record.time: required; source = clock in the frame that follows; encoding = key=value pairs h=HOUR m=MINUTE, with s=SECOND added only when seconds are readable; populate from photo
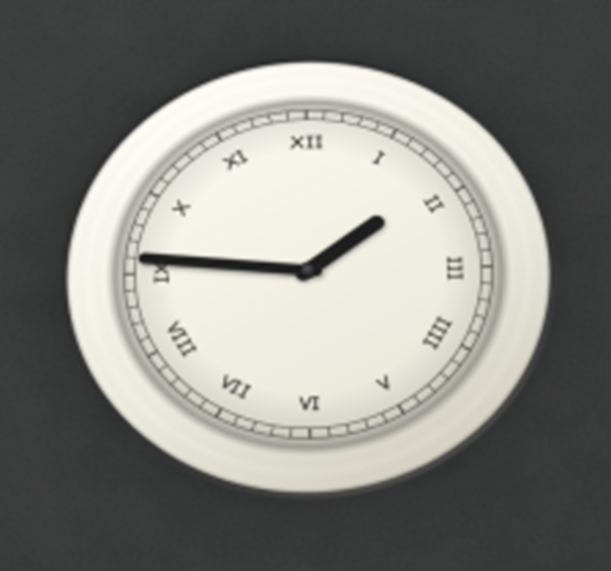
h=1 m=46
